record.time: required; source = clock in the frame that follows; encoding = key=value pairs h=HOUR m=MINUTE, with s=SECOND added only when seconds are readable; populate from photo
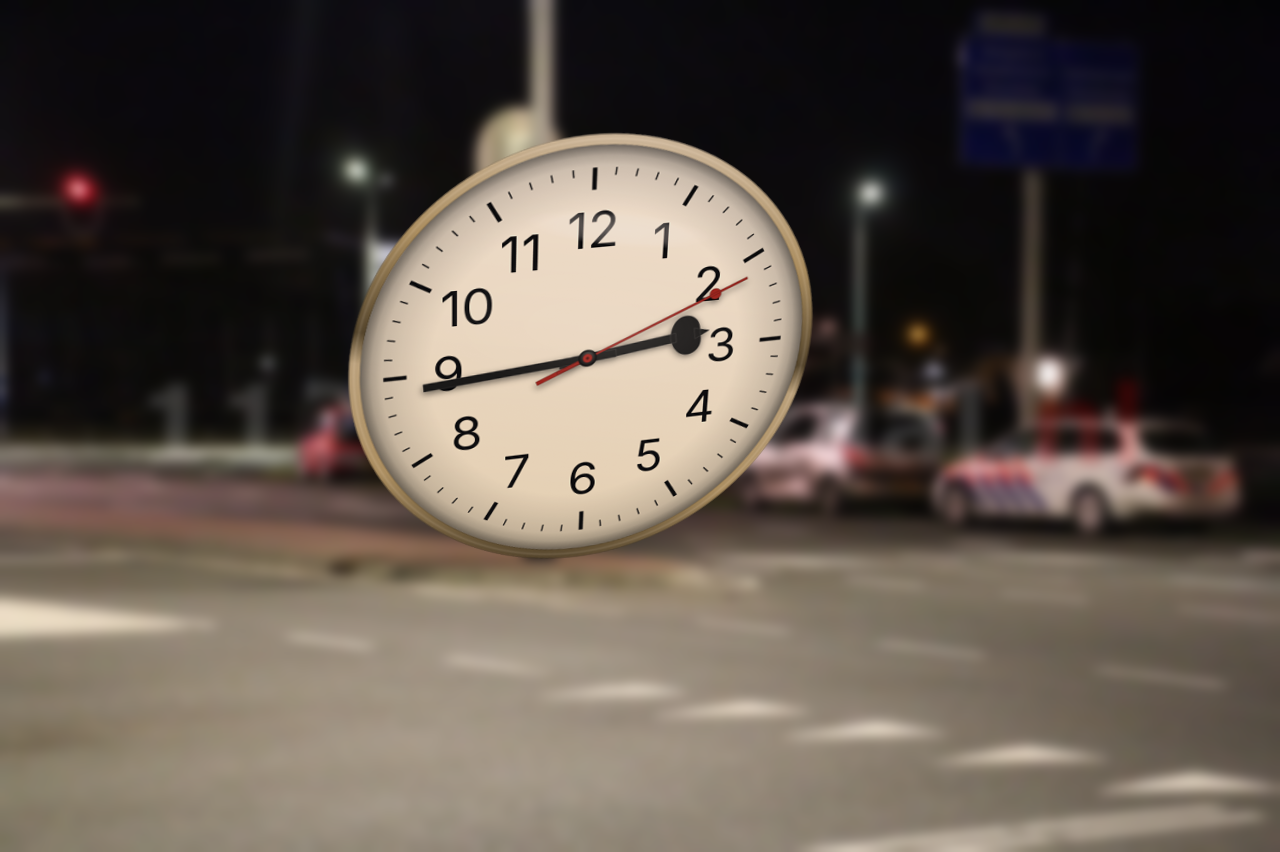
h=2 m=44 s=11
